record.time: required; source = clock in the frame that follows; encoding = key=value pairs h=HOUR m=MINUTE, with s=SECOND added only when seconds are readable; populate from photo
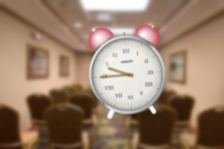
h=9 m=45
